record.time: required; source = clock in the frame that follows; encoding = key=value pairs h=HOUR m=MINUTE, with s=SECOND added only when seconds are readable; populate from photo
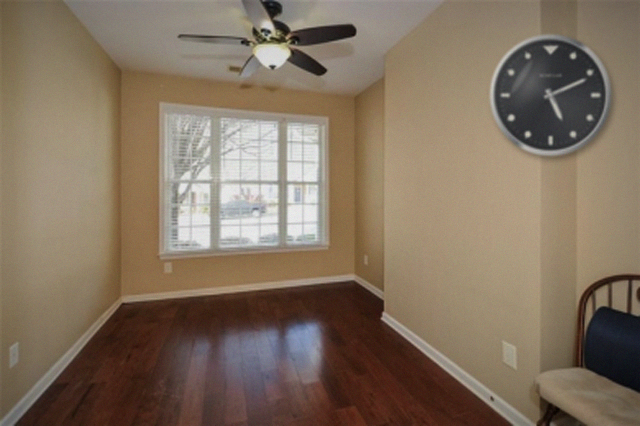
h=5 m=11
